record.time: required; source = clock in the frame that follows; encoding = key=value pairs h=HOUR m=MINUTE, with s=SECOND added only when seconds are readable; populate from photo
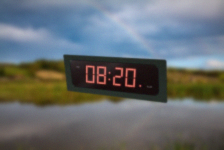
h=8 m=20
